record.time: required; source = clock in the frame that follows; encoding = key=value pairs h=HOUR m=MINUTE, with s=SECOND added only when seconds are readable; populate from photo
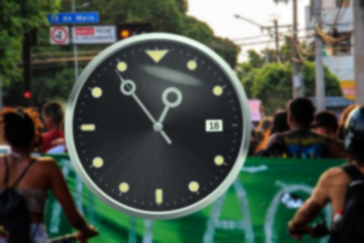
h=12 m=53 s=54
